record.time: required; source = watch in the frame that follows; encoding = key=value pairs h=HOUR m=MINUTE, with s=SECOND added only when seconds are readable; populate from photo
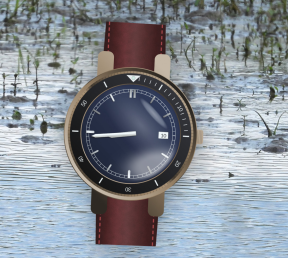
h=8 m=44
